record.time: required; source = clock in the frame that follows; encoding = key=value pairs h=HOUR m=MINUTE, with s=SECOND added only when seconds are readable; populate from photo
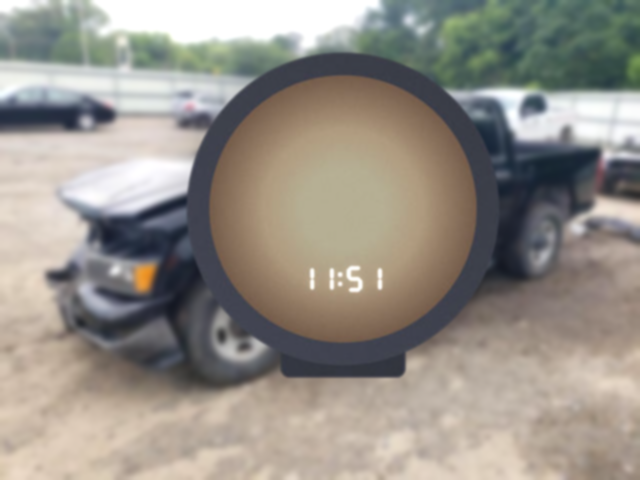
h=11 m=51
